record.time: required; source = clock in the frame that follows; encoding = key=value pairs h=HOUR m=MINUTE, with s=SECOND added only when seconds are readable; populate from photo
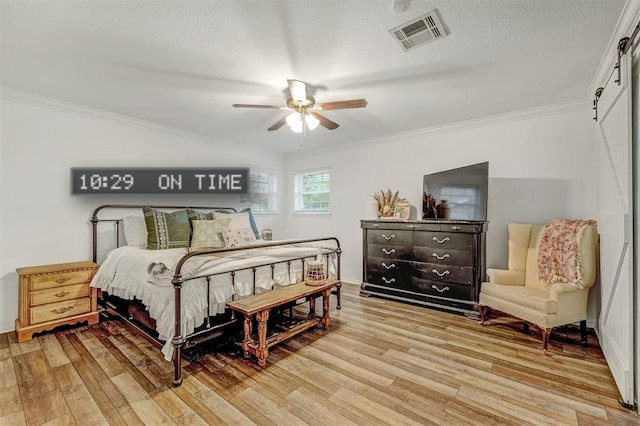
h=10 m=29
